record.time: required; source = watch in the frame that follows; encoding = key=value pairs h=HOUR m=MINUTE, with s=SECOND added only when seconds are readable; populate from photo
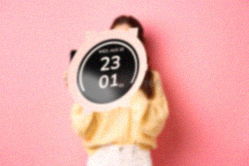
h=23 m=1
